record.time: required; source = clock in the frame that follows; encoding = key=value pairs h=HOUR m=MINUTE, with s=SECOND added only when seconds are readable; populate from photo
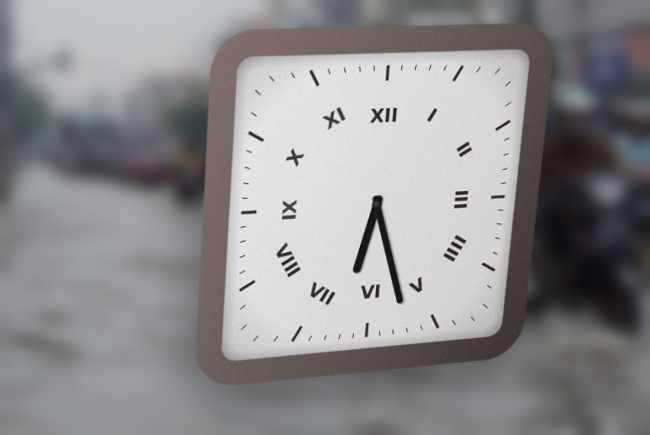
h=6 m=27
